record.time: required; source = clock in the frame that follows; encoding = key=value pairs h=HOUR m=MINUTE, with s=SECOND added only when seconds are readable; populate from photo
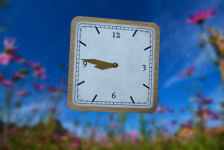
h=8 m=46
